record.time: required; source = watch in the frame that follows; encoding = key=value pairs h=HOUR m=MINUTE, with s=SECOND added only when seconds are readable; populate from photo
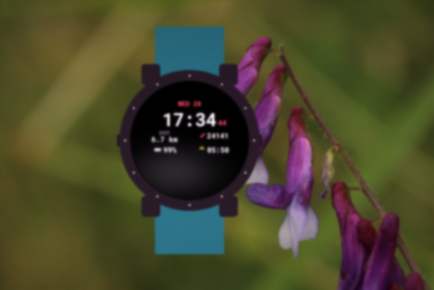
h=17 m=34
